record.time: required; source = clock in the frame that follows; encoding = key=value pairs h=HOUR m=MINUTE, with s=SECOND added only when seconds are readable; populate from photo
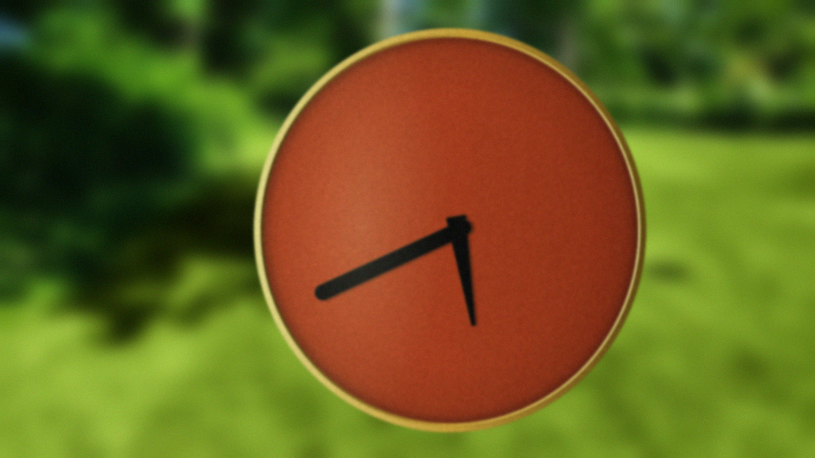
h=5 m=41
